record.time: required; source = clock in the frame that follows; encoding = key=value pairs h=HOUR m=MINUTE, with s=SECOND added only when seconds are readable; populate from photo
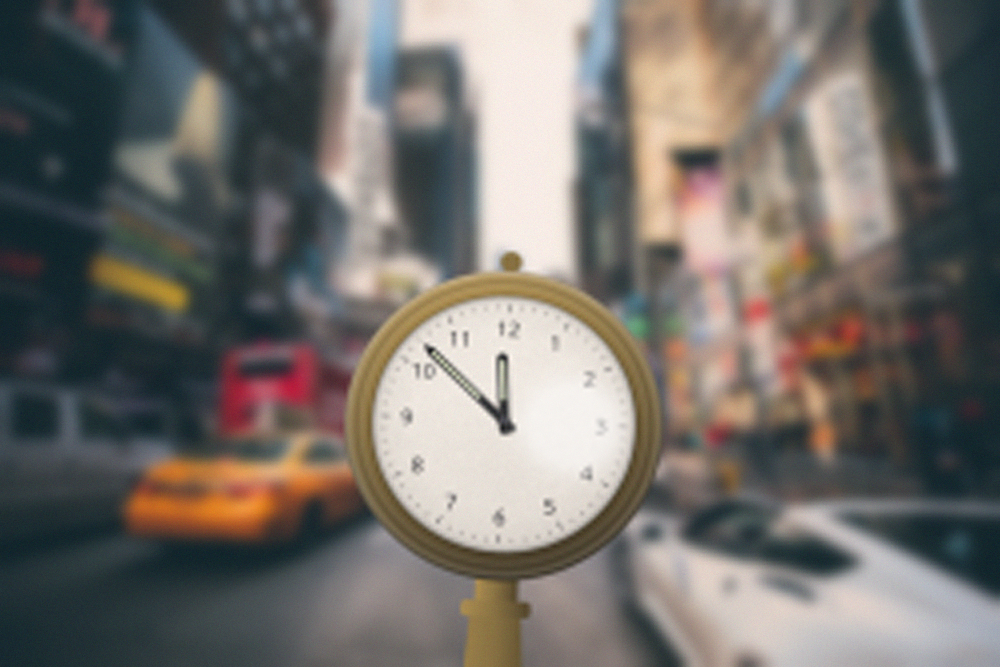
h=11 m=52
